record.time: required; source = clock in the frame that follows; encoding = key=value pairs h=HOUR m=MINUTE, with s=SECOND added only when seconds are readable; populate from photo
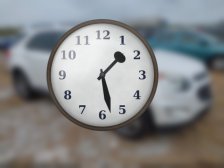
h=1 m=28
